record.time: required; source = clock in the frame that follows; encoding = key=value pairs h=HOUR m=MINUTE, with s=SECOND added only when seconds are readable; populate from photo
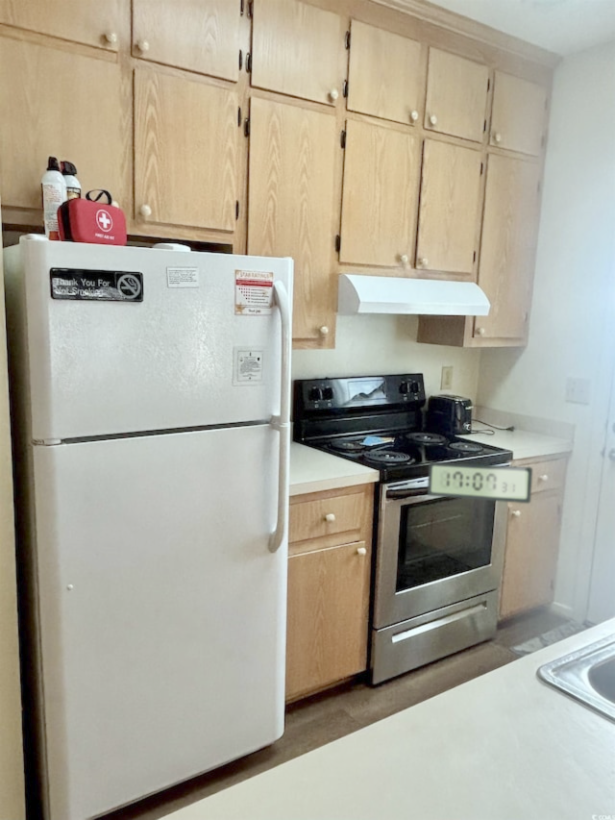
h=17 m=7
